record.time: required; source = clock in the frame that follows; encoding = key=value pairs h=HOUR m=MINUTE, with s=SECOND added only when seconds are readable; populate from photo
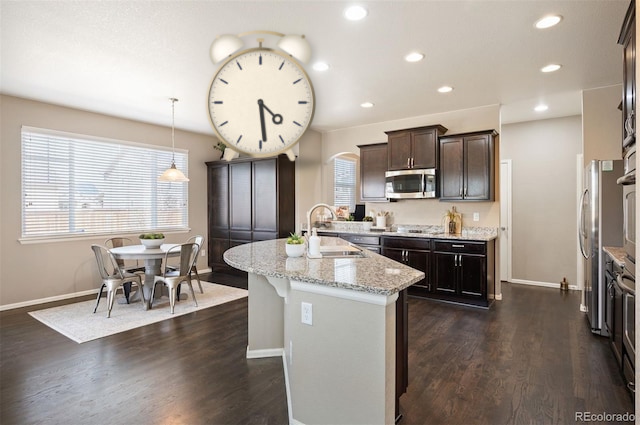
h=4 m=29
